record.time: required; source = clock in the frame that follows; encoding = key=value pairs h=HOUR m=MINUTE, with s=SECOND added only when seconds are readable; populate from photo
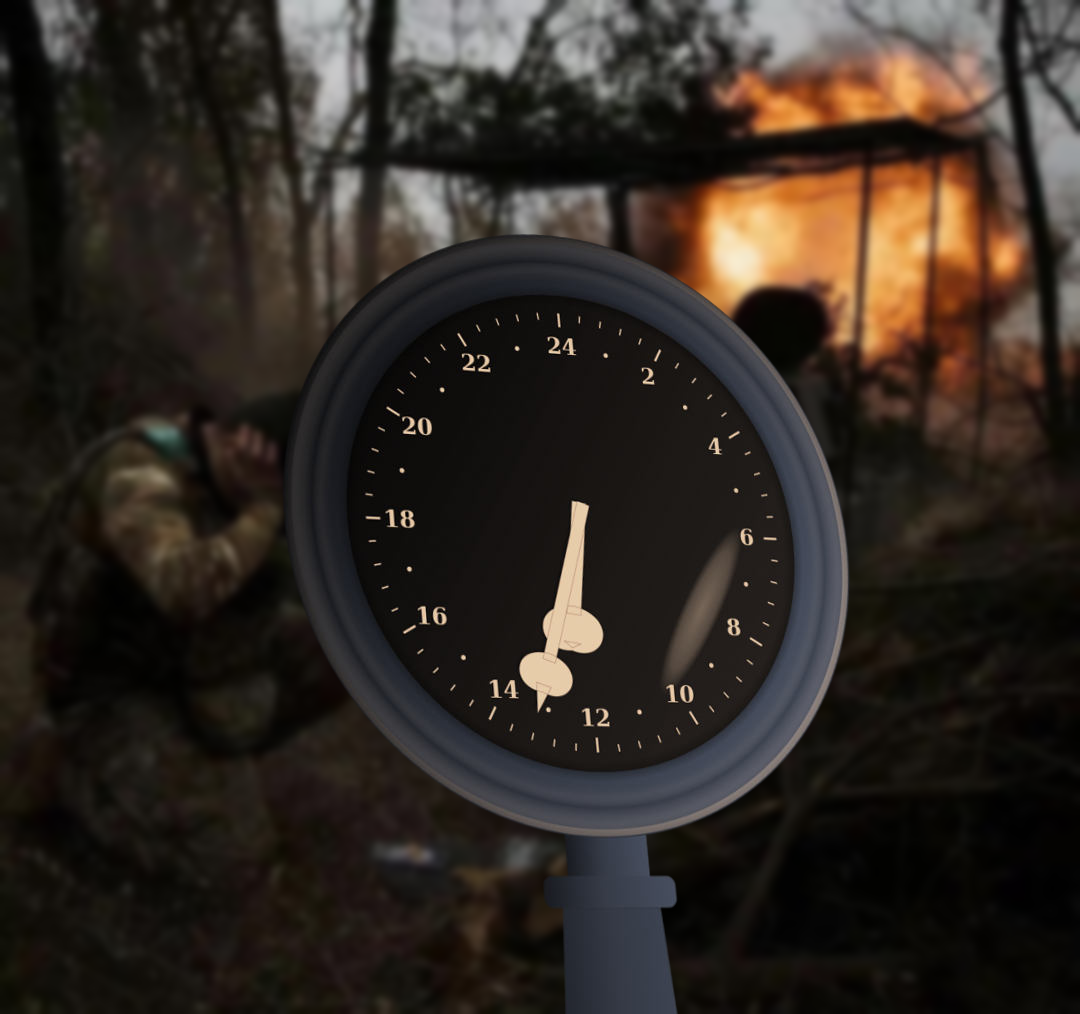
h=12 m=33
